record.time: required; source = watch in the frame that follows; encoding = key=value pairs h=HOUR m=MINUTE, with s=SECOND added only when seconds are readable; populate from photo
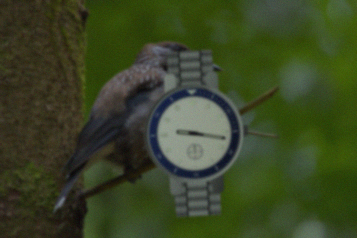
h=9 m=17
